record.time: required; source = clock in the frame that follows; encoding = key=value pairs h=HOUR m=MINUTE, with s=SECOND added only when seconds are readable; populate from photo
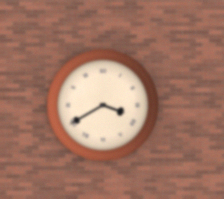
h=3 m=40
